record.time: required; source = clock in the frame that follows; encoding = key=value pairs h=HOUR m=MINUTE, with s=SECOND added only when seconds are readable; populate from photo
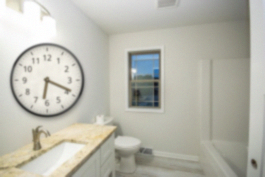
h=6 m=19
